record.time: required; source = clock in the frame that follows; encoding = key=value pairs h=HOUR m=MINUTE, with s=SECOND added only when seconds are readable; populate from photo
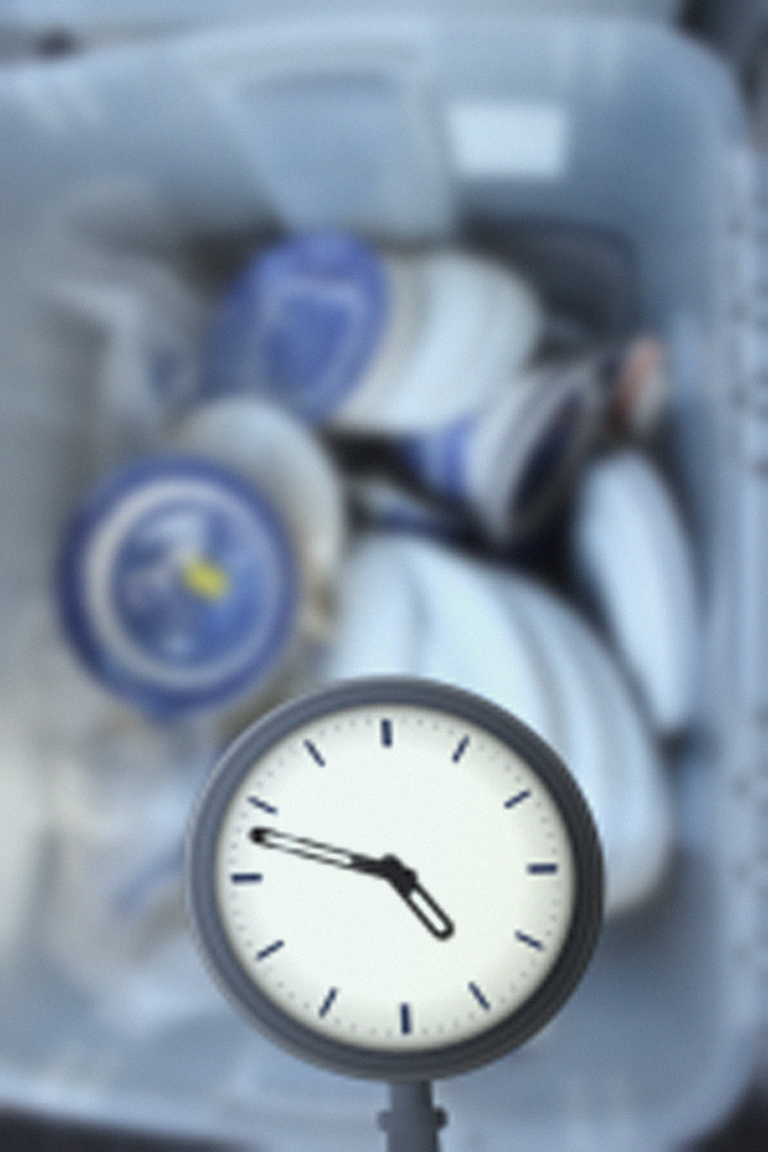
h=4 m=48
